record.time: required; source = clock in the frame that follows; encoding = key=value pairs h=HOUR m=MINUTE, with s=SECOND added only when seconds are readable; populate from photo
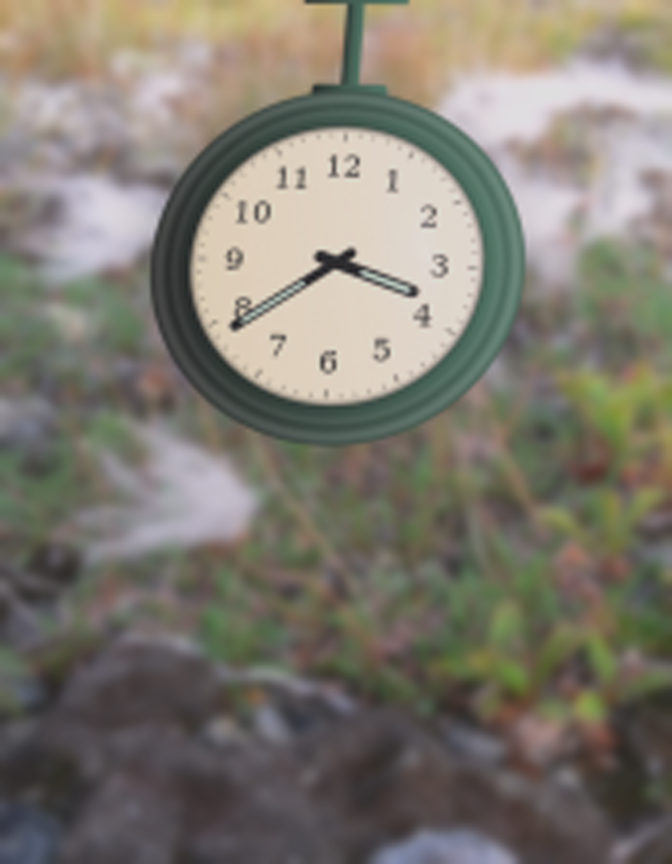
h=3 m=39
